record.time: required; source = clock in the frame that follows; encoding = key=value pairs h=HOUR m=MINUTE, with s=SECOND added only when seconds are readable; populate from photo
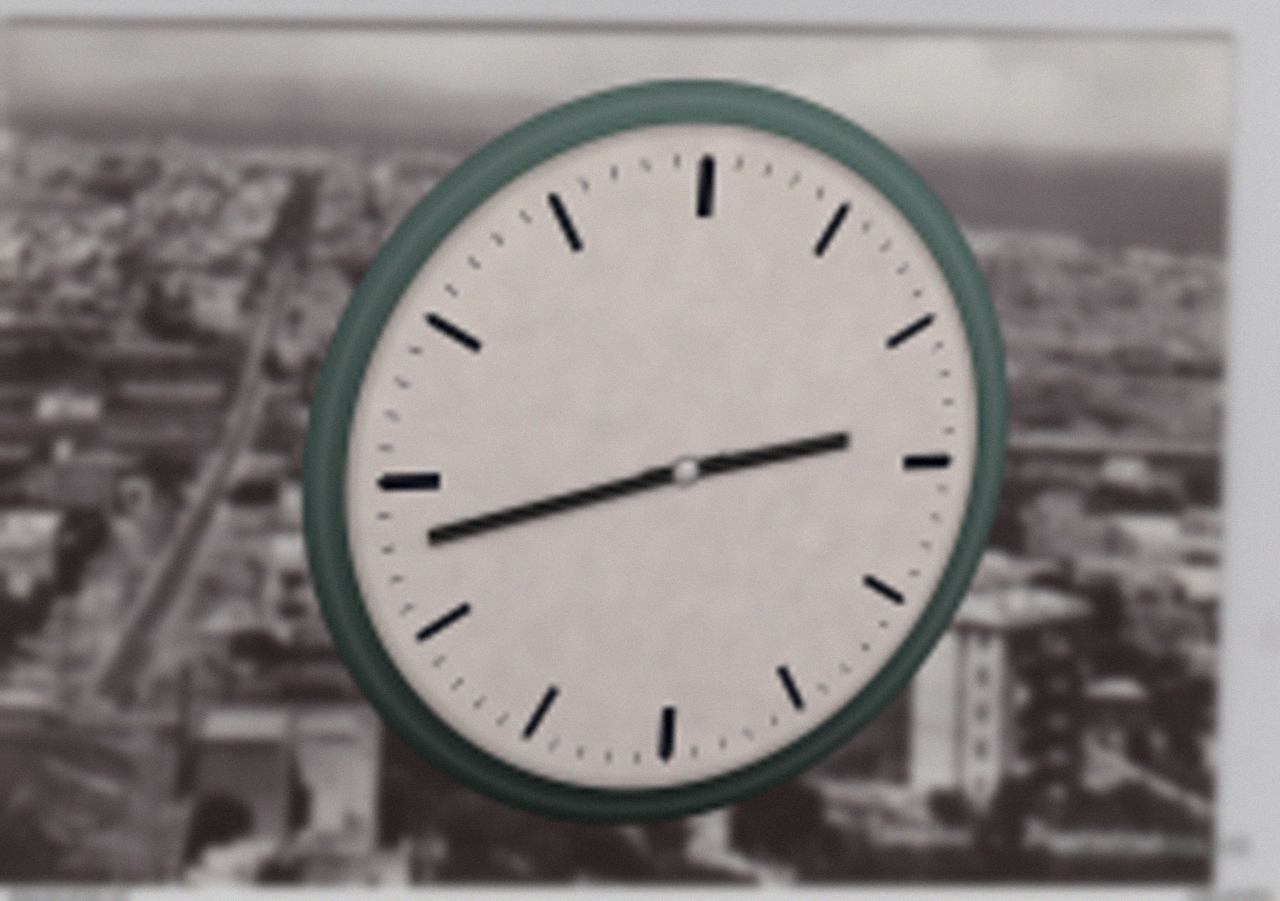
h=2 m=43
